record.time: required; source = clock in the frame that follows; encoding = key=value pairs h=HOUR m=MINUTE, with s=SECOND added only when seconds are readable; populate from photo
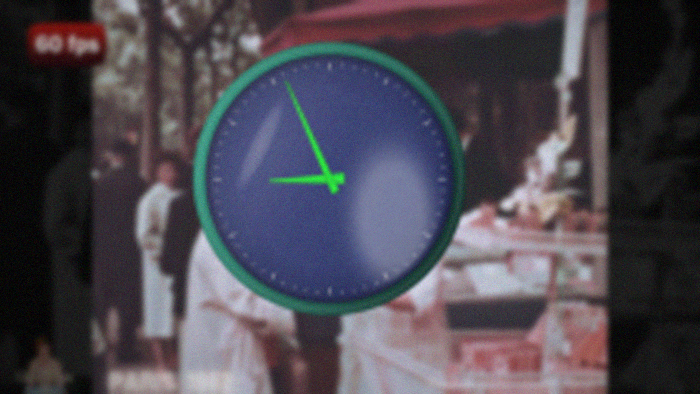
h=8 m=56
